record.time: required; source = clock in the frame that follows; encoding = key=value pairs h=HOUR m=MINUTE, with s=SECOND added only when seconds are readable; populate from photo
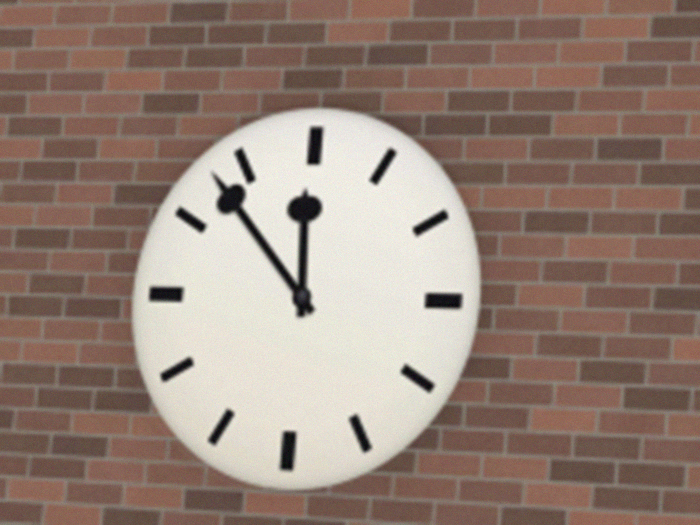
h=11 m=53
